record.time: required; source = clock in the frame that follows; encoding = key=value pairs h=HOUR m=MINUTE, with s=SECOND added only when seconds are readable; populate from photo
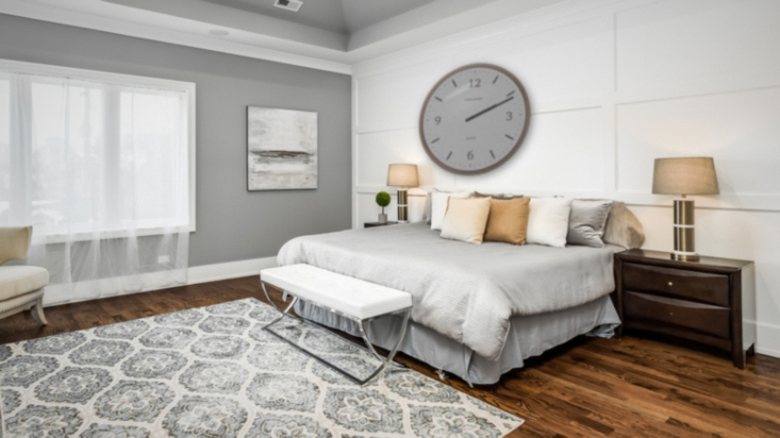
h=2 m=11
